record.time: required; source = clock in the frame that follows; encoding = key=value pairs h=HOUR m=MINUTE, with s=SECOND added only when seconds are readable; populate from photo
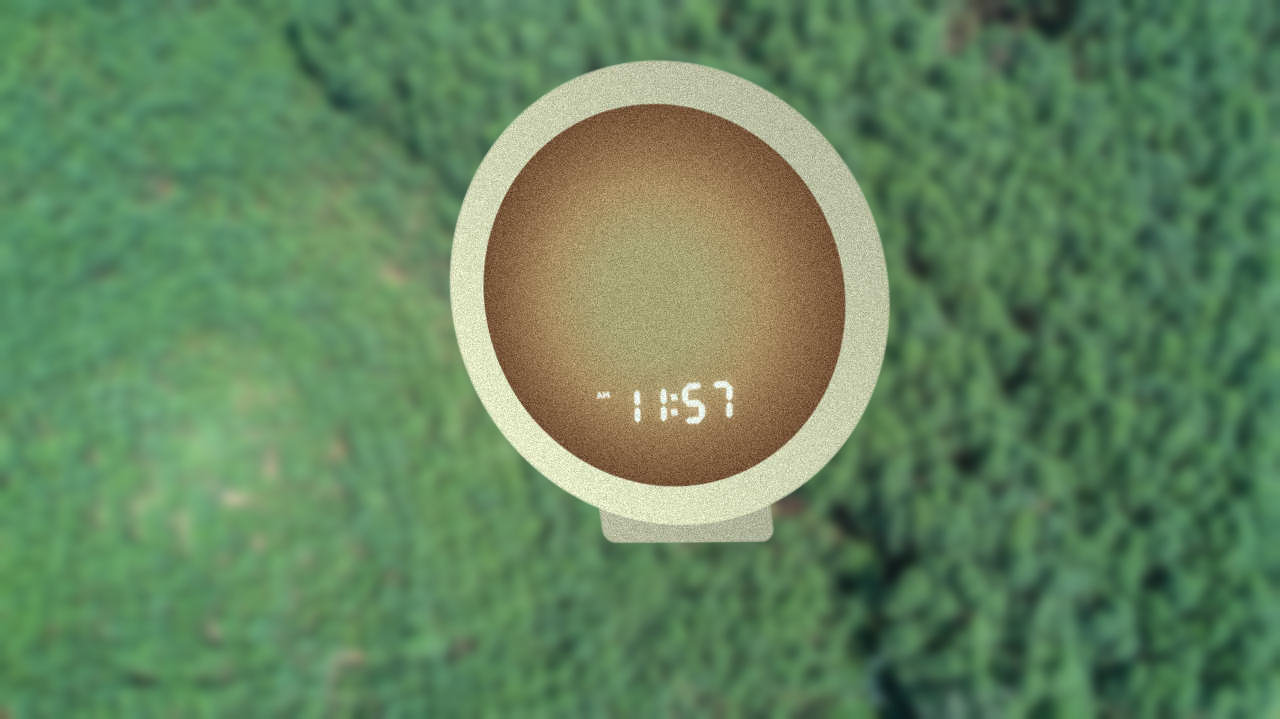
h=11 m=57
